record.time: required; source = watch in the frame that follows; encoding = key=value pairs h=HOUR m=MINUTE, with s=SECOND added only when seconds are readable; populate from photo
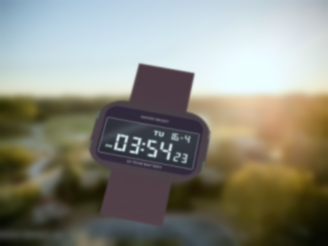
h=3 m=54
